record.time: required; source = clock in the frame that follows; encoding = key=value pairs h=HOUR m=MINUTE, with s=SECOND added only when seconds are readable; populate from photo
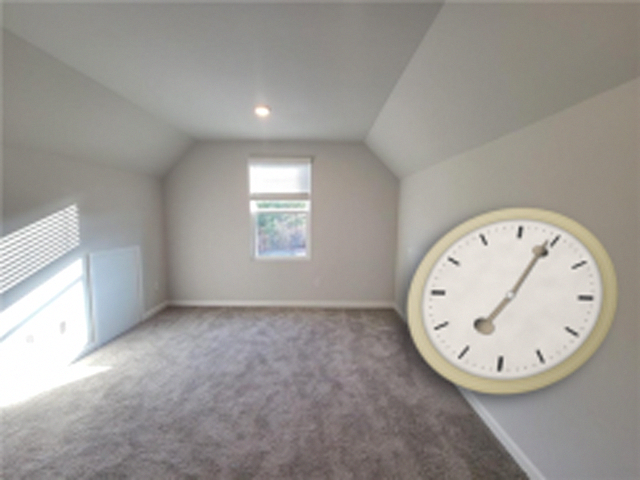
h=7 m=4
